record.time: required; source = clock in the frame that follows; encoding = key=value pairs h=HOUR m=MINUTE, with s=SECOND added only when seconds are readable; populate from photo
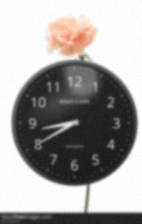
h=8 m=40
